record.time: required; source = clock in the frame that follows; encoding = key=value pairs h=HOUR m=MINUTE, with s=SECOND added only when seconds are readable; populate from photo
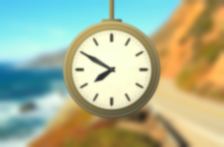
h=7 m=50
